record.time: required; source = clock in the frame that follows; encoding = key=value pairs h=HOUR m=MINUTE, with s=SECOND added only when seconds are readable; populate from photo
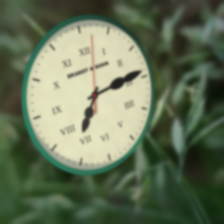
h=7 m=14 s=2
